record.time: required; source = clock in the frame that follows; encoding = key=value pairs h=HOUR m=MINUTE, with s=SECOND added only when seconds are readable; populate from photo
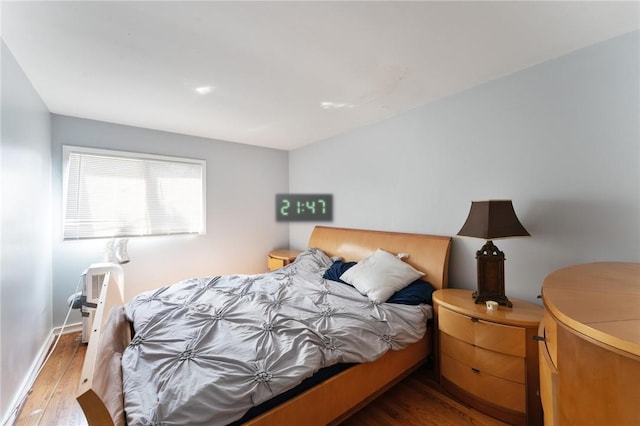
h=21 m=47
